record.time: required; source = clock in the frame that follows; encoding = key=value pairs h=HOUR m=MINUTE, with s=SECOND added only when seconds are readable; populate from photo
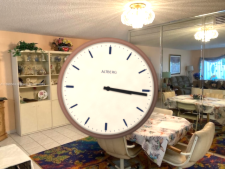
h=3 m=16
